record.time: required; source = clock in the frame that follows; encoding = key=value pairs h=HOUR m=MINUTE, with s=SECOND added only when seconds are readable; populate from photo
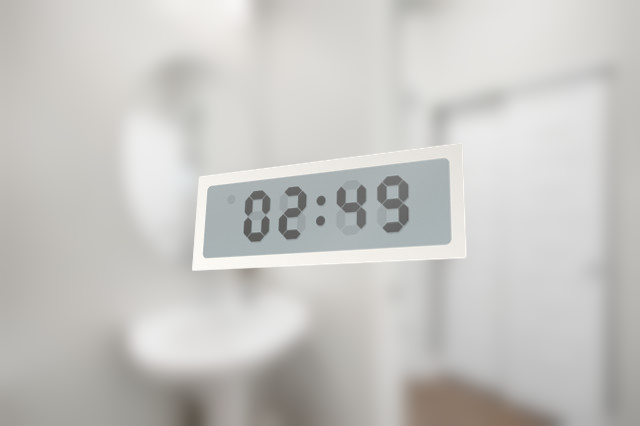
h=2 m=49
